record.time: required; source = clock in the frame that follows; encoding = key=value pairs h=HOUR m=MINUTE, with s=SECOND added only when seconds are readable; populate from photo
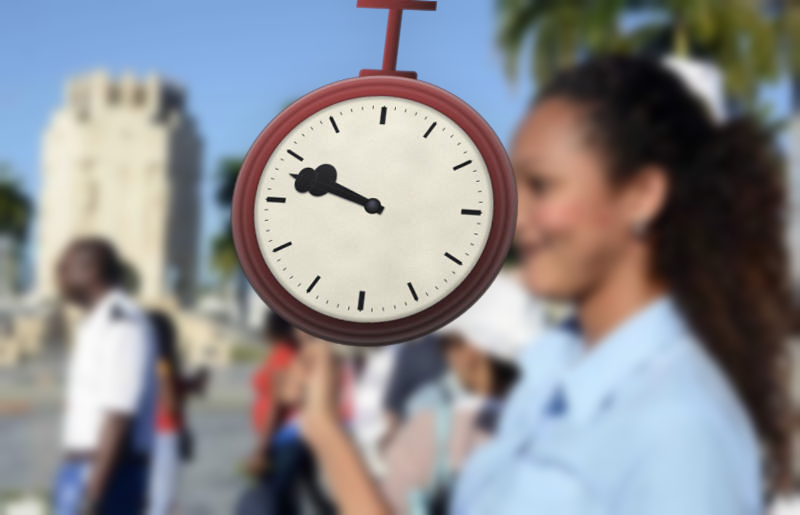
h=9 m=48
